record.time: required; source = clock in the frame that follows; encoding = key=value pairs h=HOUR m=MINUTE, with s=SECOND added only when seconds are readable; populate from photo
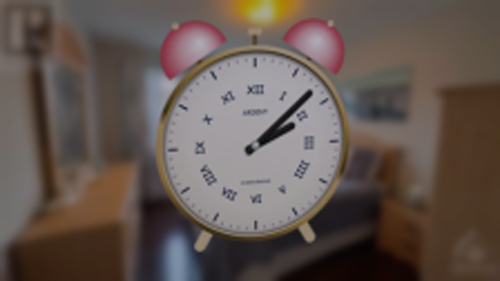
h=2 m=8
